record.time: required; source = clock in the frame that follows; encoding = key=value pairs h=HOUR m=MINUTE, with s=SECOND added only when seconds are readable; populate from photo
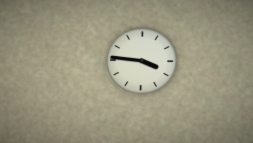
h=3 m=46
